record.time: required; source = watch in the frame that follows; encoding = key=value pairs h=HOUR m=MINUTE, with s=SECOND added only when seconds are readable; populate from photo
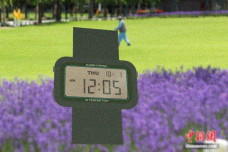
h=12 m=5
